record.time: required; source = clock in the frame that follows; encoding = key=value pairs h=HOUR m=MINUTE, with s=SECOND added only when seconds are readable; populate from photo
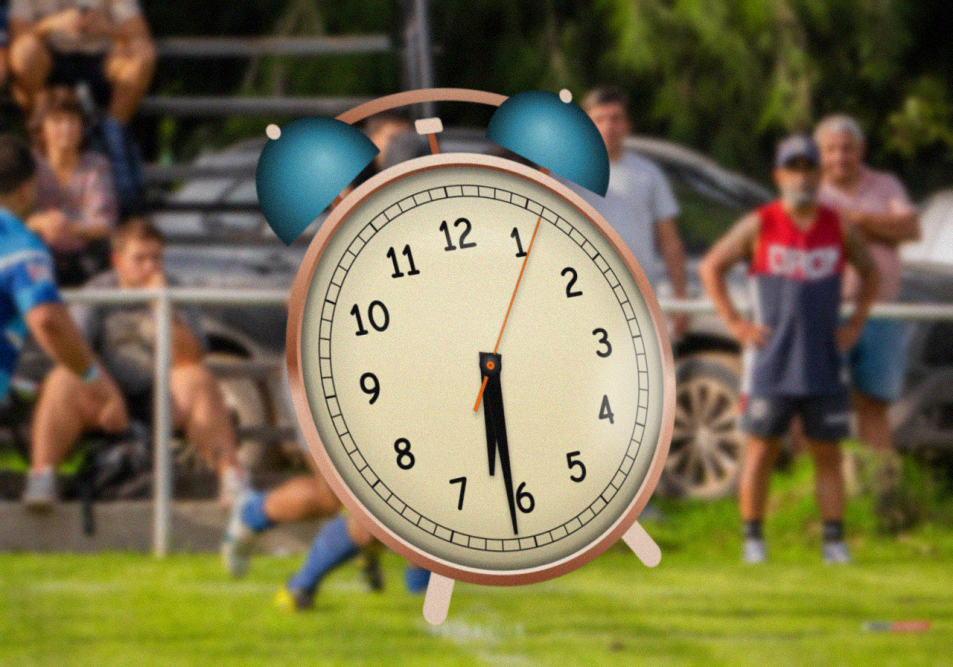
h=6 m=31 s=6
